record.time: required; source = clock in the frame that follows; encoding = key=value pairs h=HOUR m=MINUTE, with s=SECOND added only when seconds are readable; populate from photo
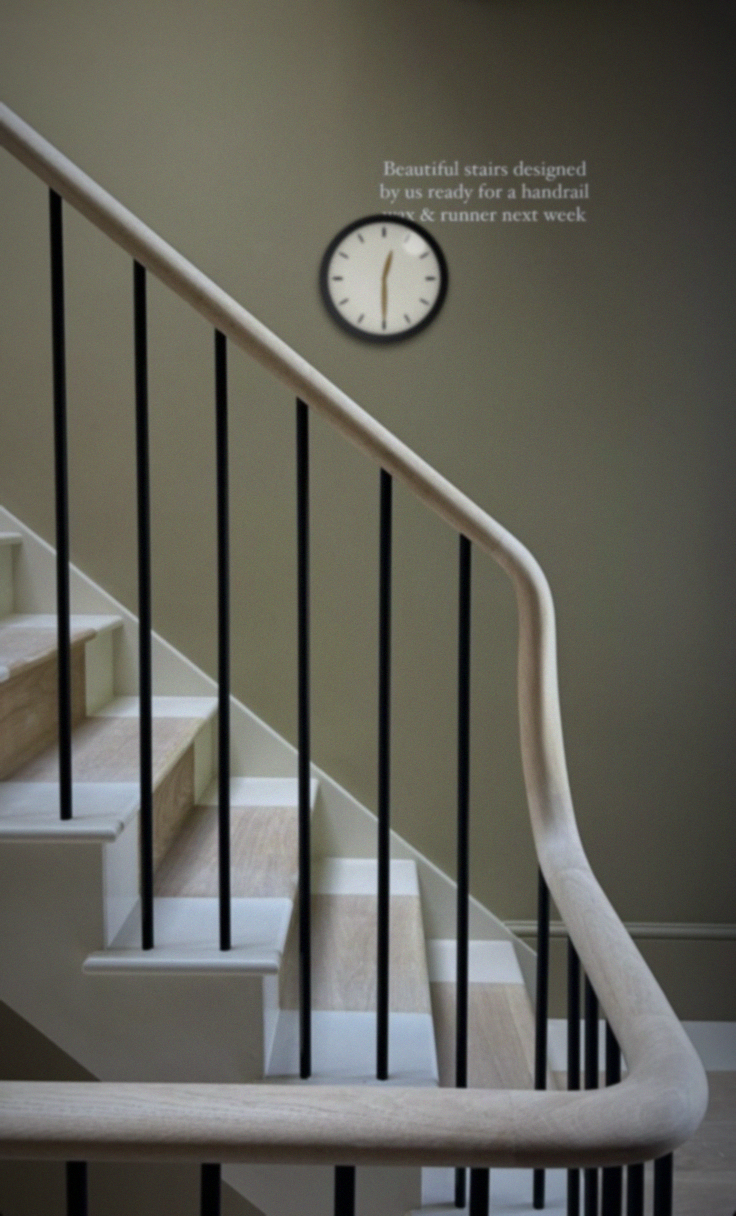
h=12 m=30
